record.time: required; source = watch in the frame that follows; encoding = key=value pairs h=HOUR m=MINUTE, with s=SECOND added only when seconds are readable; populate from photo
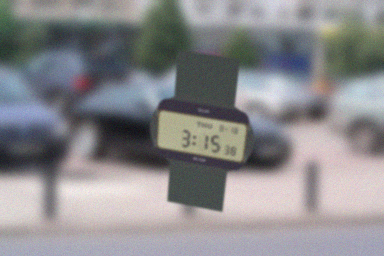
h=3 m=15
